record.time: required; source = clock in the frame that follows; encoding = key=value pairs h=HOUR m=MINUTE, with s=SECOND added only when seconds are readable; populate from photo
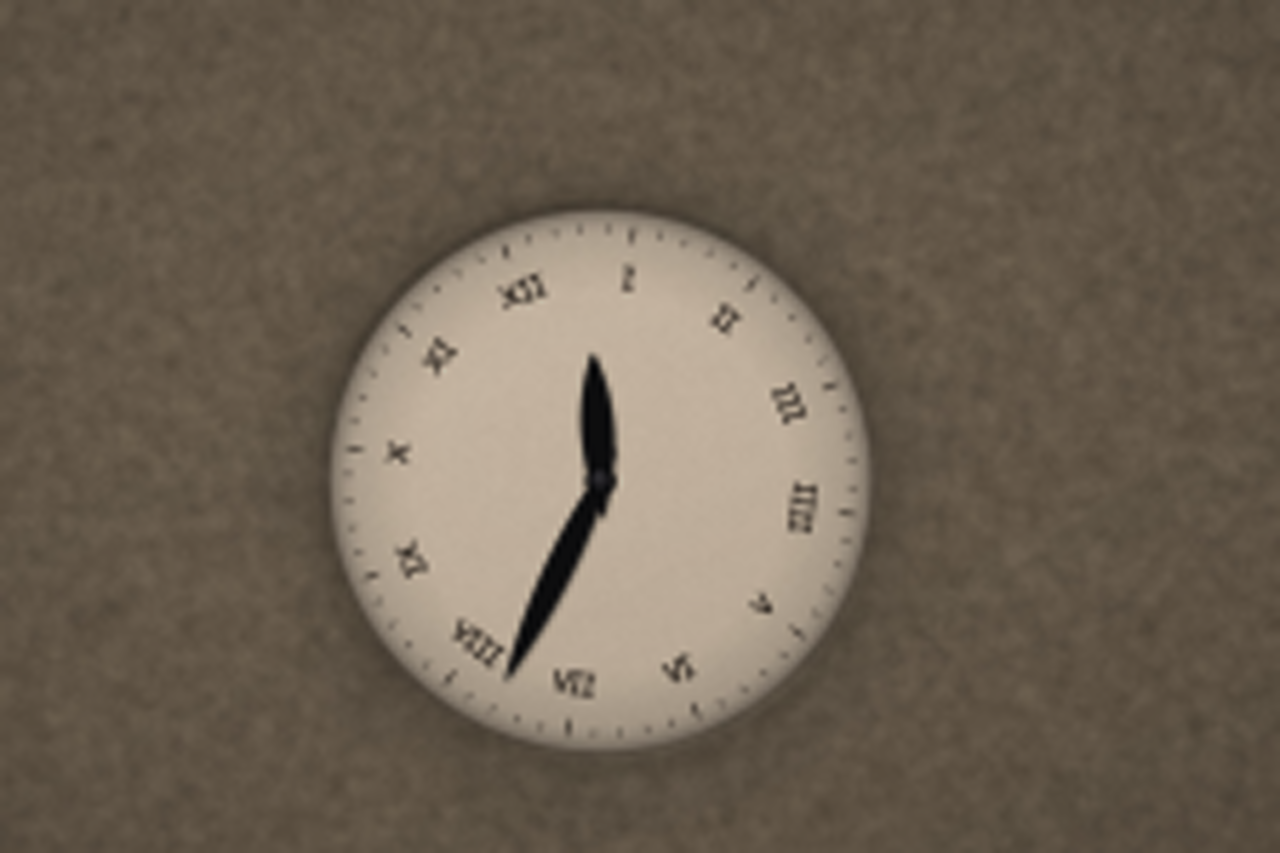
h=12 m=38
